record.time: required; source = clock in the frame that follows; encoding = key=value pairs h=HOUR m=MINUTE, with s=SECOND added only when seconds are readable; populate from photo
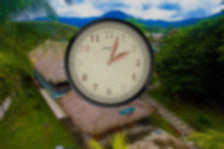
h=2 m=3
